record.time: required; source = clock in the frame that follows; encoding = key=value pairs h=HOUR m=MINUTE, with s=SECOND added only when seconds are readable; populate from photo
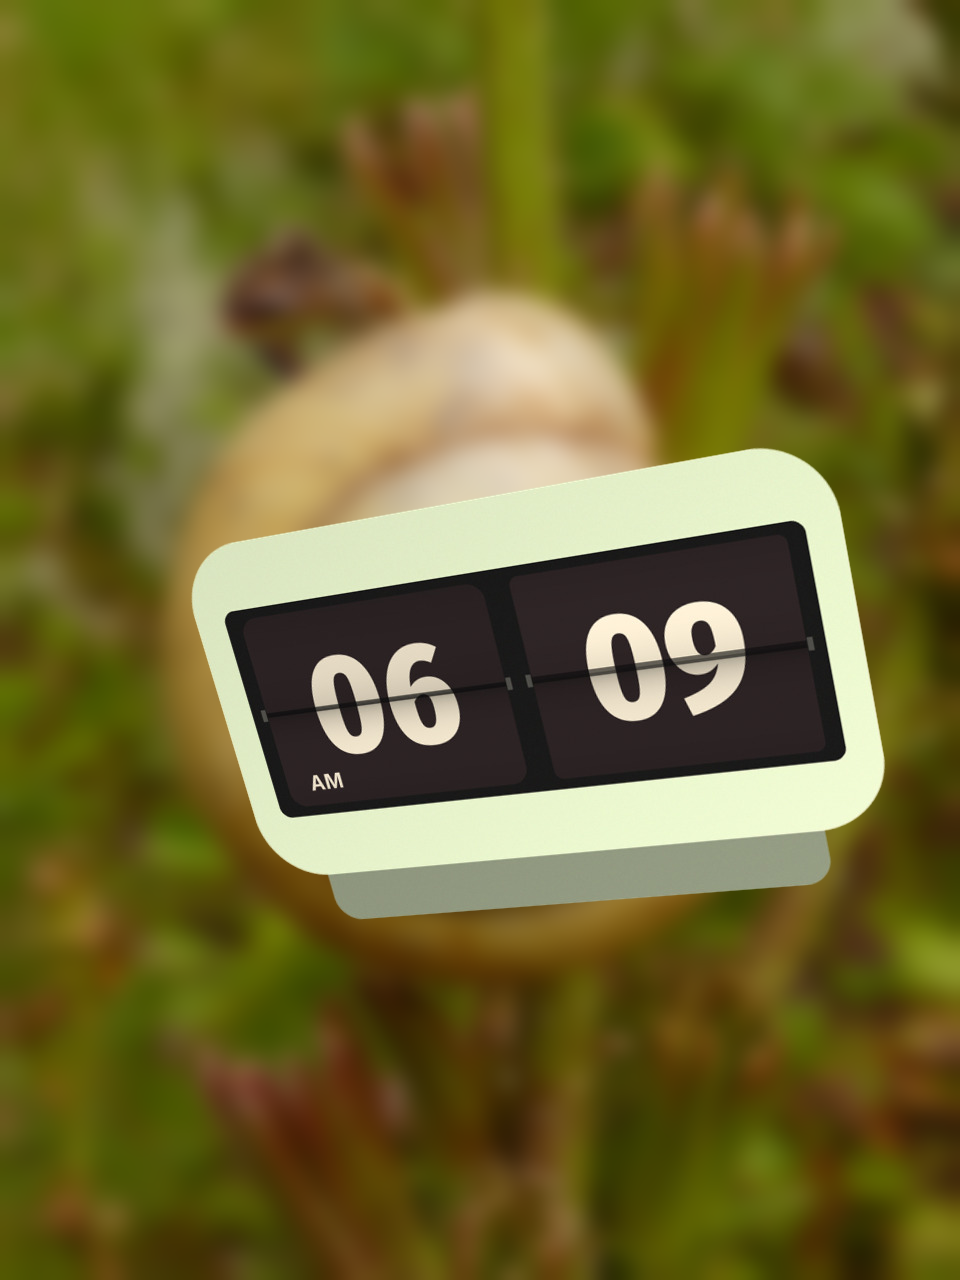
h=6 m=9
